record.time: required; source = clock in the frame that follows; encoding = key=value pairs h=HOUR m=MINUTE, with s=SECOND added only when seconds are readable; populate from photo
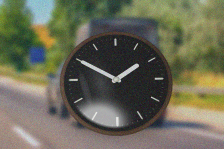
h=1 m=50
